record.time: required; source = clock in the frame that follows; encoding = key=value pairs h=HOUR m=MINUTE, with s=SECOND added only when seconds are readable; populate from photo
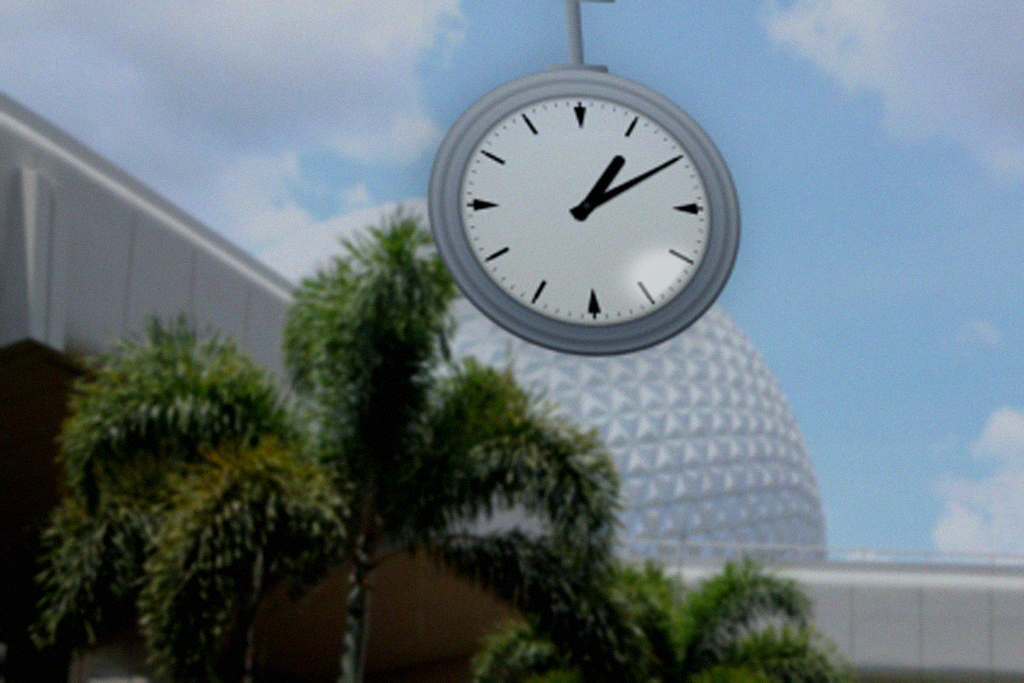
h=1 m=10
